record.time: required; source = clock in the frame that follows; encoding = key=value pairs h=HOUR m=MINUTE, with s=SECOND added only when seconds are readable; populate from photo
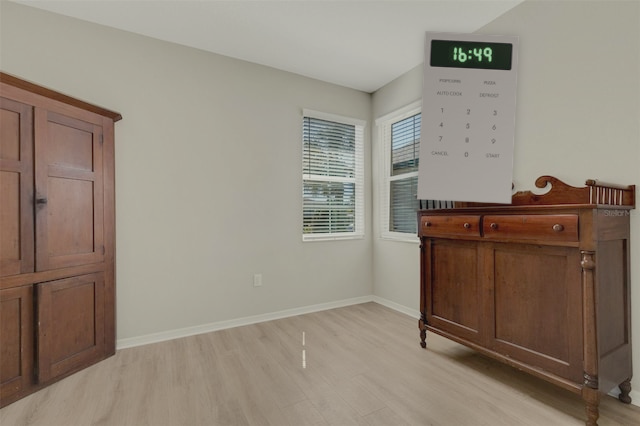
h=16 m=49
